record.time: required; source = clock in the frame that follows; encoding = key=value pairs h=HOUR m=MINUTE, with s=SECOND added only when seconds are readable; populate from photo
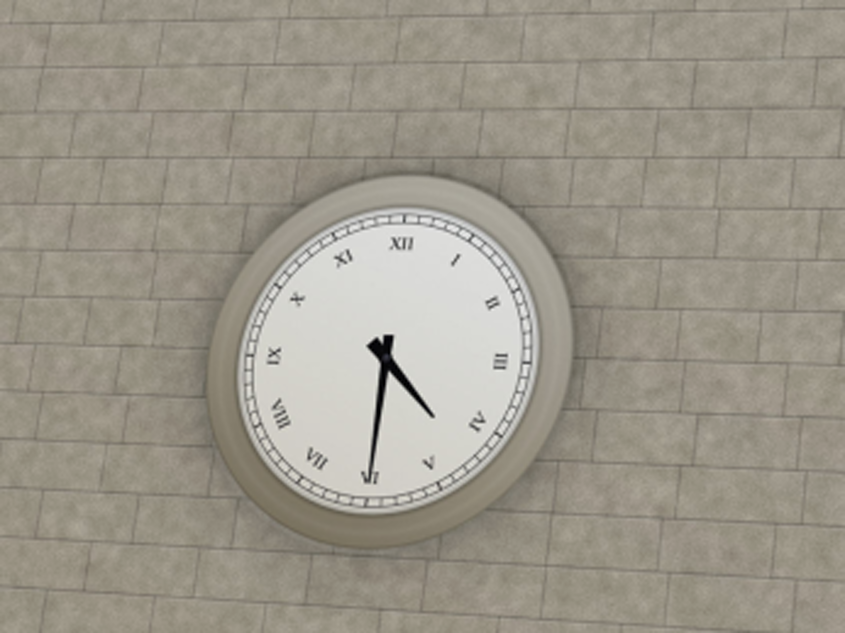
h=4 m=30
